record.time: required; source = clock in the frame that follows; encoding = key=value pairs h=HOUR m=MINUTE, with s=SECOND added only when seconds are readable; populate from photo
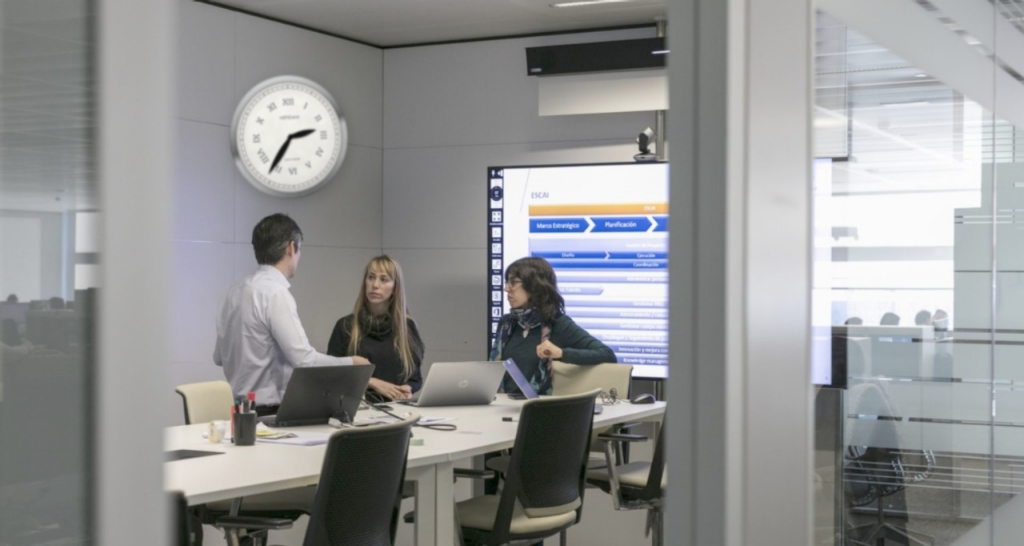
h=2 m=36
